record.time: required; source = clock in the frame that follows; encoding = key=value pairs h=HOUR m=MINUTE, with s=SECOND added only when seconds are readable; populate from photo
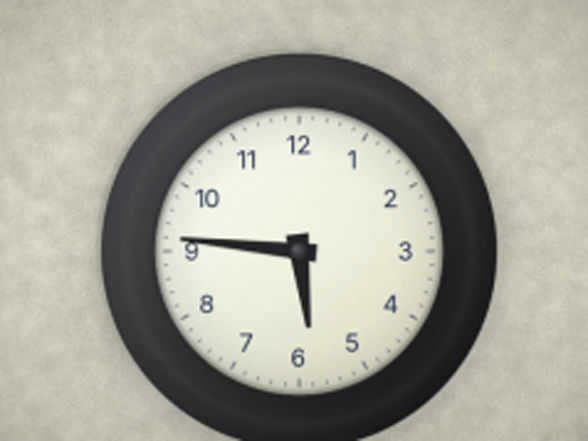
h=5 m=46
